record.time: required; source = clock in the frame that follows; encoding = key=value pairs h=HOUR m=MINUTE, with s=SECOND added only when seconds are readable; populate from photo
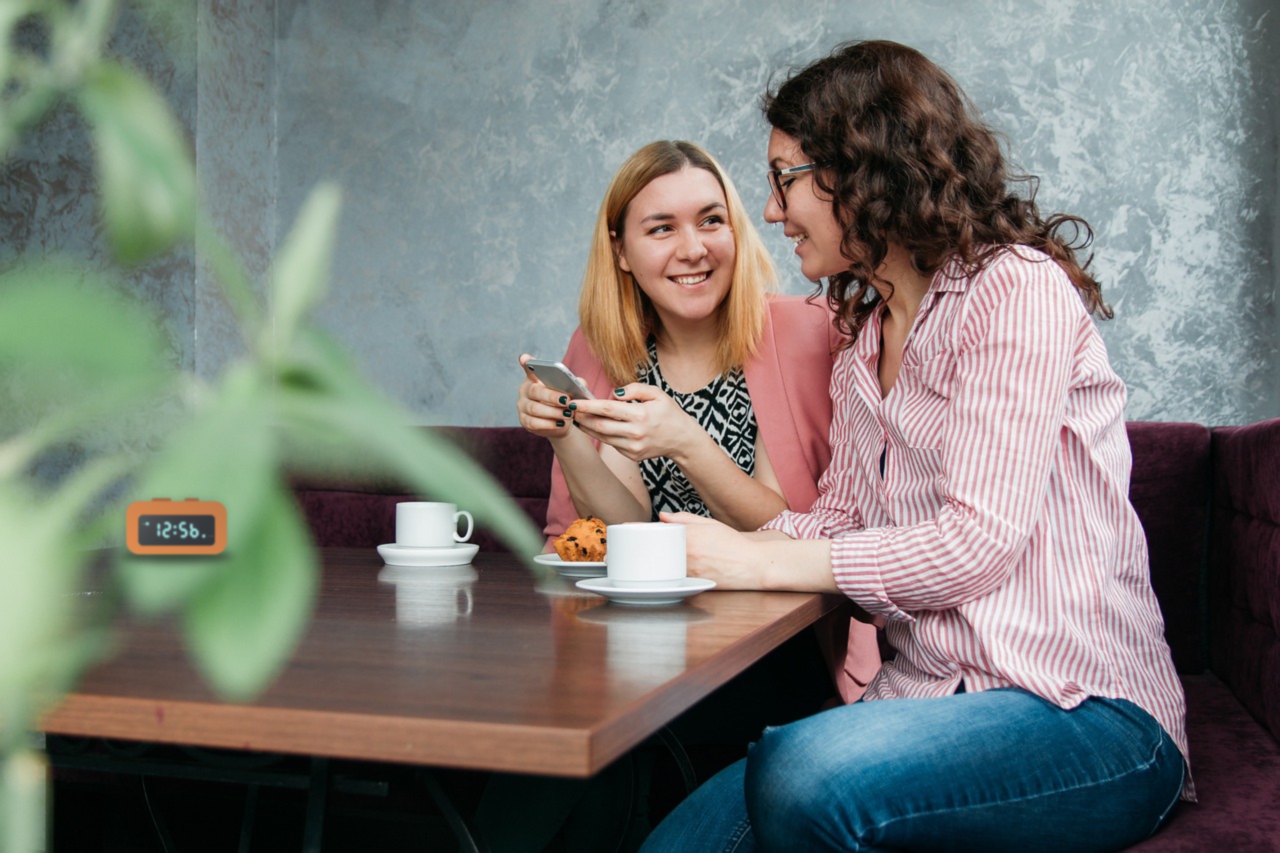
h=12 m=56
